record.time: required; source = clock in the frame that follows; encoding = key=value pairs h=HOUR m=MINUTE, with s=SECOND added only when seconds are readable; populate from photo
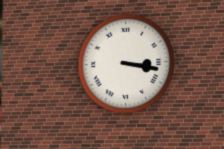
h=3 m=17
